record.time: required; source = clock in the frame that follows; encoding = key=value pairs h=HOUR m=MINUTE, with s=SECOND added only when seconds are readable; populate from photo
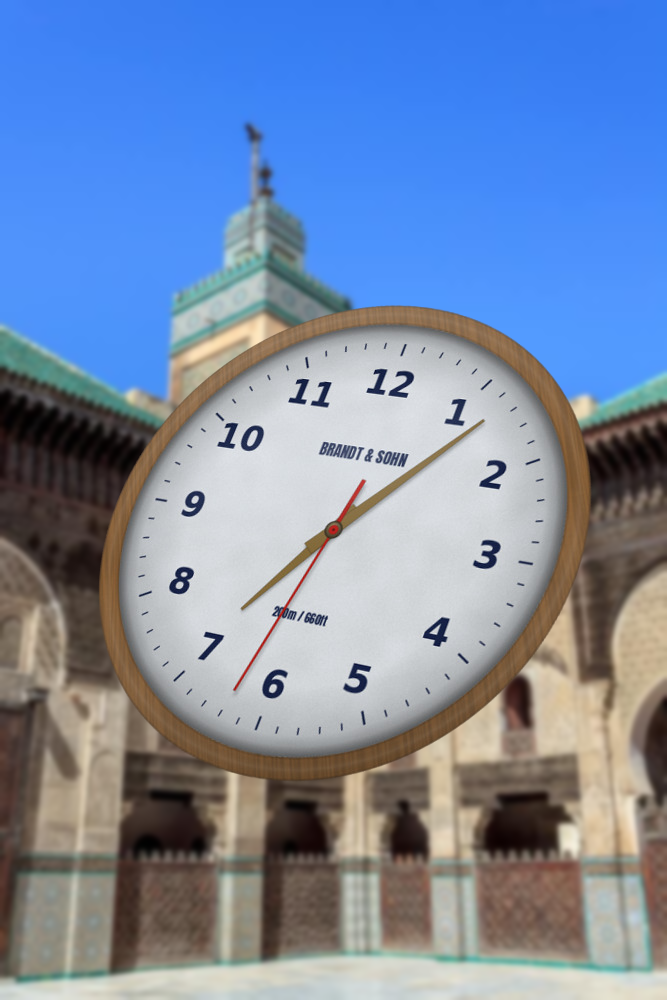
h=7 m=6 s=32
